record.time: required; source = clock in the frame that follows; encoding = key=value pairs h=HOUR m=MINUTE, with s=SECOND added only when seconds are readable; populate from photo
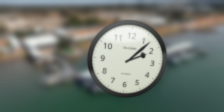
h=2 m=7
